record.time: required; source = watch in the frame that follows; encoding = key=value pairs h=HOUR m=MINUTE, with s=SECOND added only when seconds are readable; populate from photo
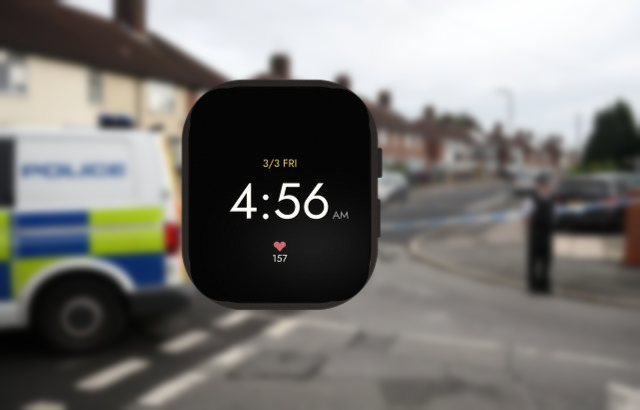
h=4 m=56
